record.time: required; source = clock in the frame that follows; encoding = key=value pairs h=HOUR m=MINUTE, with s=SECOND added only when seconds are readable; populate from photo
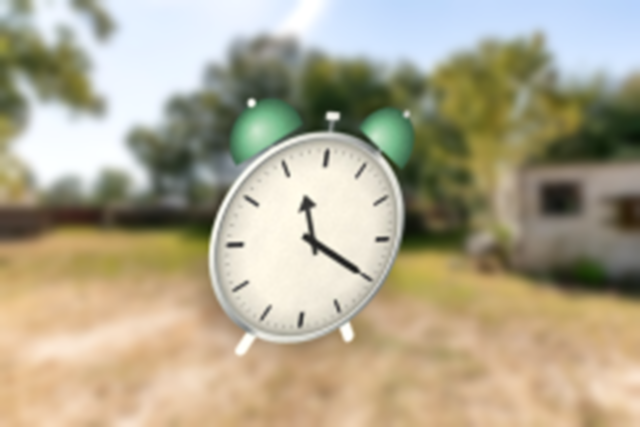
h=11 m=20
